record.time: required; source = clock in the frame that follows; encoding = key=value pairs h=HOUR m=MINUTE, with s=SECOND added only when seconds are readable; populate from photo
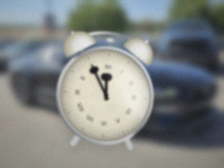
h=11 m=55
